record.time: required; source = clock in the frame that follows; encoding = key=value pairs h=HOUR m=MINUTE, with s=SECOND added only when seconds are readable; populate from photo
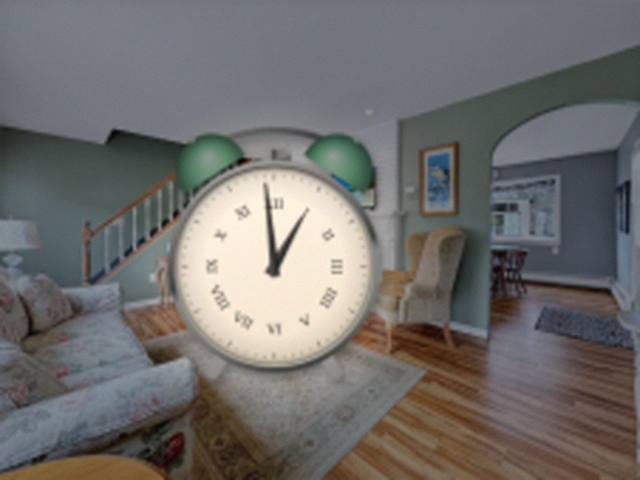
h=12 m=59
